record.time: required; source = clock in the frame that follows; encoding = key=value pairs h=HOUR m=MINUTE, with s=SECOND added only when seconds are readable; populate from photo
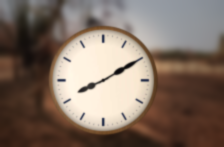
h=8 m=10
